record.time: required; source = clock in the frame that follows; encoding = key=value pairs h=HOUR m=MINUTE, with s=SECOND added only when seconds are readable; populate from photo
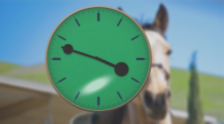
h=3 m=48
